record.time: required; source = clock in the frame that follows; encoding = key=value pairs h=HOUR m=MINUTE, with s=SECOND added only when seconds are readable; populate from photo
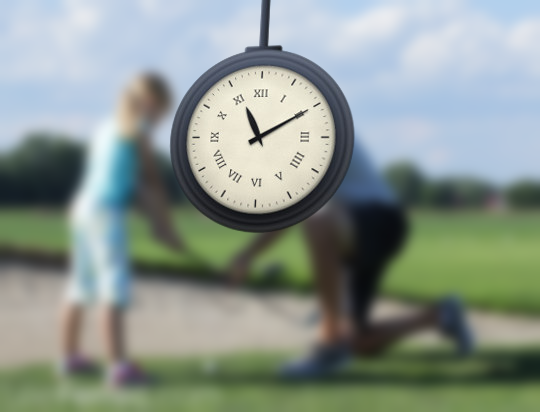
h=11 m=10
